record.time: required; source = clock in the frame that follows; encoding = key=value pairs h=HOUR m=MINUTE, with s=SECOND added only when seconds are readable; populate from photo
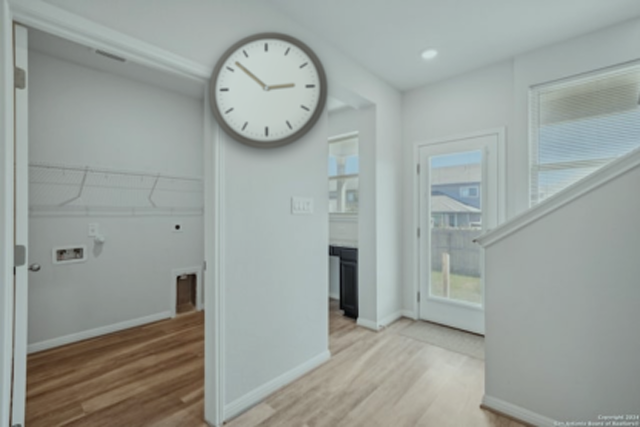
h=2 m=52
